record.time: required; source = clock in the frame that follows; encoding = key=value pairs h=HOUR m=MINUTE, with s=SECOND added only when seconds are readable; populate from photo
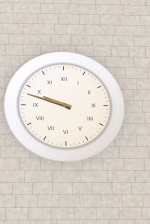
h=9 m=48
